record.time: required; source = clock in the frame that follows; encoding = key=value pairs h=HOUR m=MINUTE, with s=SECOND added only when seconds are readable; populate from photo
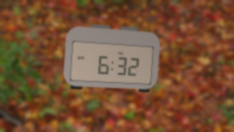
h=6 m=32
